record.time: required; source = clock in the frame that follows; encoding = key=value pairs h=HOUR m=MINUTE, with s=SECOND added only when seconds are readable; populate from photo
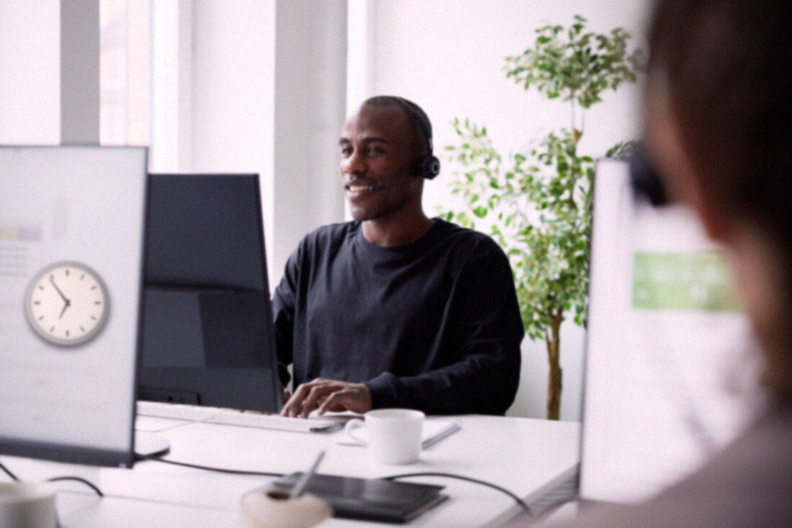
h=6 m=54
